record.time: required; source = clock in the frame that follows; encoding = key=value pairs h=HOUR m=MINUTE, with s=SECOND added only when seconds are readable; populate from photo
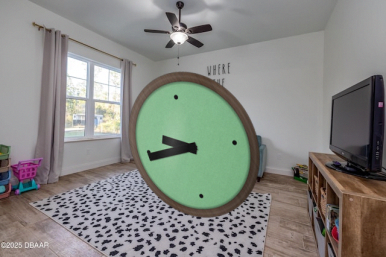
h=9 m=44
